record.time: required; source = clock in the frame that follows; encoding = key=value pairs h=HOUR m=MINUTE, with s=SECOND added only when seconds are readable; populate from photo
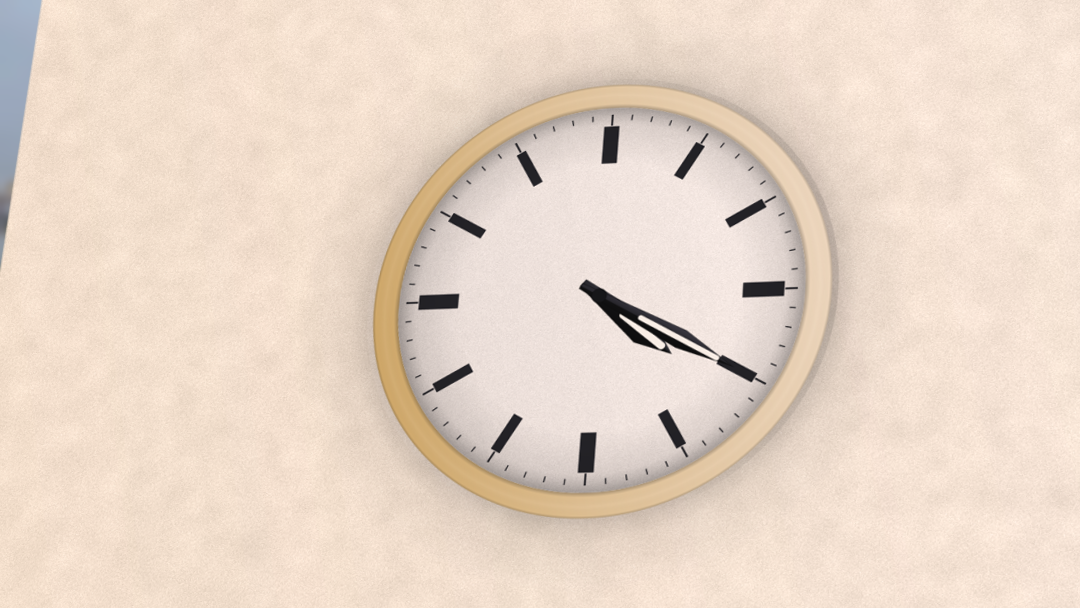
h=4 m=20
